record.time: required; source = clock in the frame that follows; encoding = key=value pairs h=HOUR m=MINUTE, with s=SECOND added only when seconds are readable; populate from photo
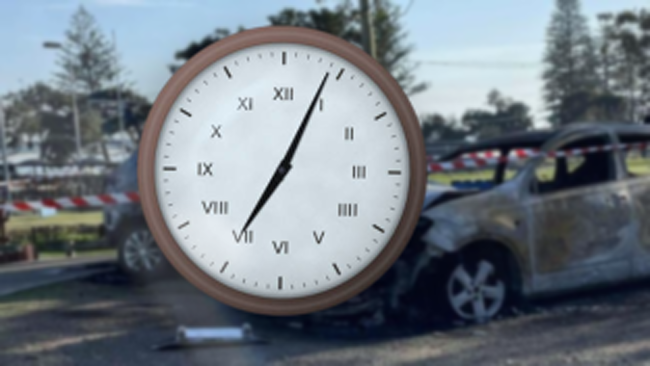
h=7 m=4
